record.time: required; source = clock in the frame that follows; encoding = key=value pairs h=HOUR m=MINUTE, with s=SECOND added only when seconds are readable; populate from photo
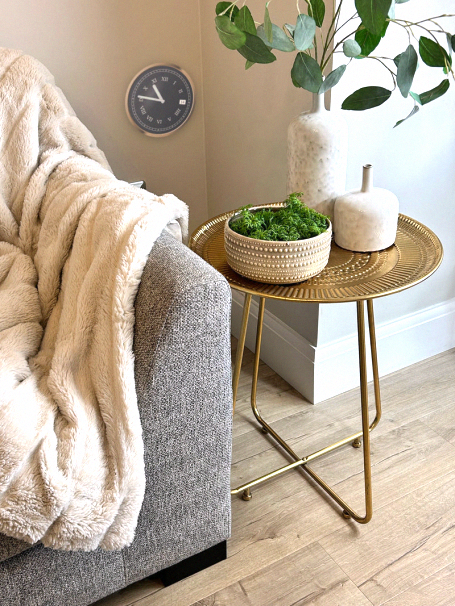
h=10 m=46
